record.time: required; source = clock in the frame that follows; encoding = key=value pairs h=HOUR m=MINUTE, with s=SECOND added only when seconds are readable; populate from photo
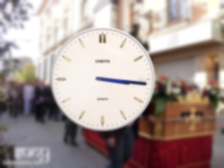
h=3 m=16
